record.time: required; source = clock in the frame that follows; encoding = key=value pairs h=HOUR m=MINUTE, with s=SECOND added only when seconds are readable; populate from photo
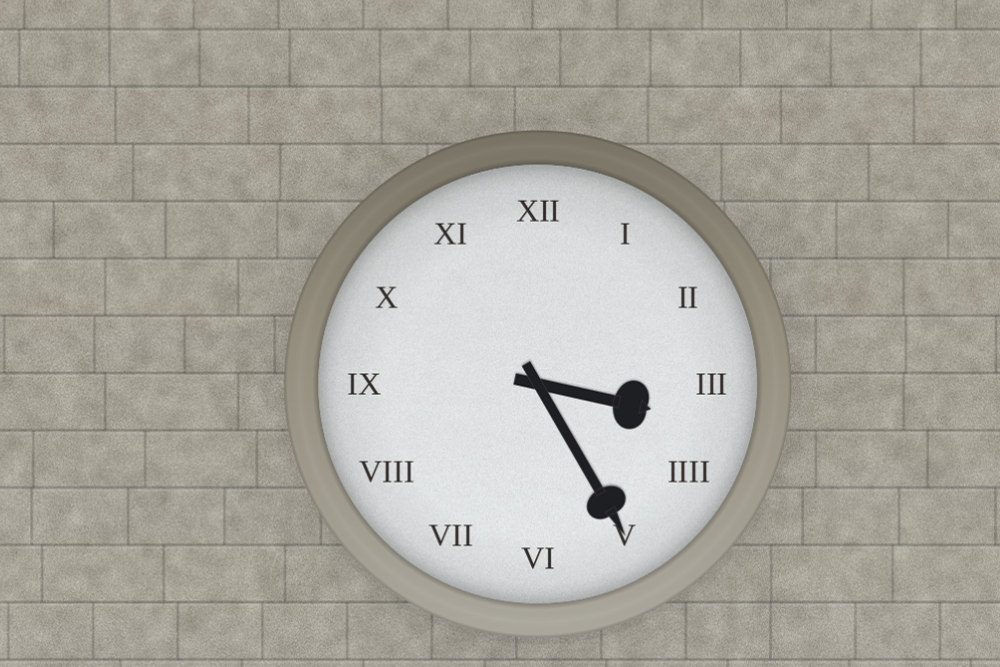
h=3 m=25
